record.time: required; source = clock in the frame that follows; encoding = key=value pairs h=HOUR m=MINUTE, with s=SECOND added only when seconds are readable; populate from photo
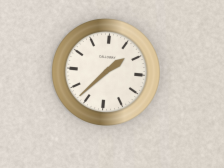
h=1 m=37
